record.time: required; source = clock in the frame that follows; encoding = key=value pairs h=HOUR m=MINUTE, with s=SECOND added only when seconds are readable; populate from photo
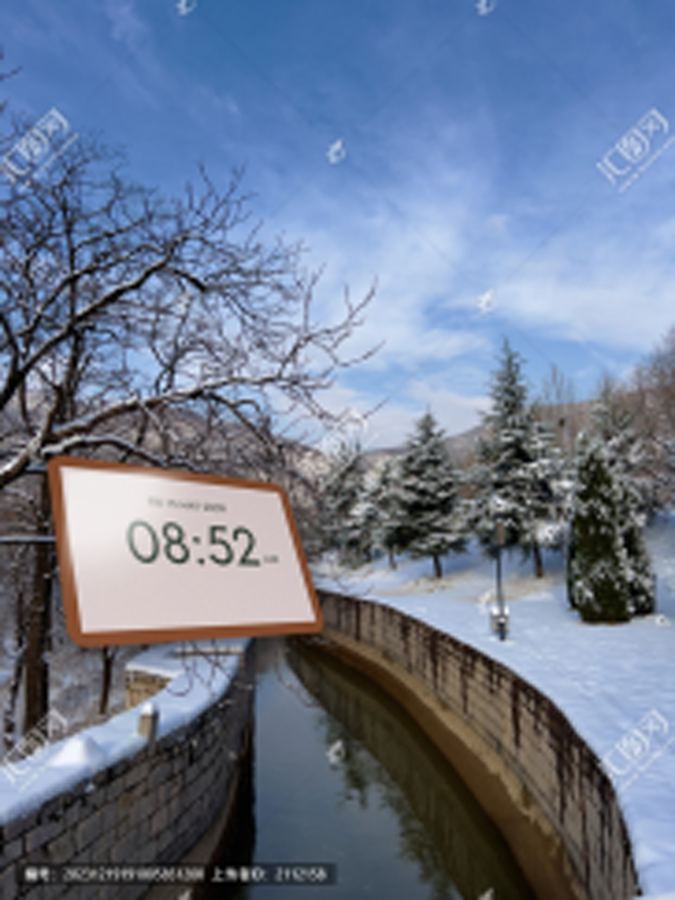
h=8 m=52
